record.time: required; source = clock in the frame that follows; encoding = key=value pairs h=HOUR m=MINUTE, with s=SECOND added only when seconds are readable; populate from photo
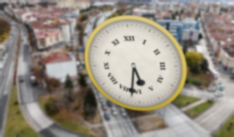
h=5 m=32
